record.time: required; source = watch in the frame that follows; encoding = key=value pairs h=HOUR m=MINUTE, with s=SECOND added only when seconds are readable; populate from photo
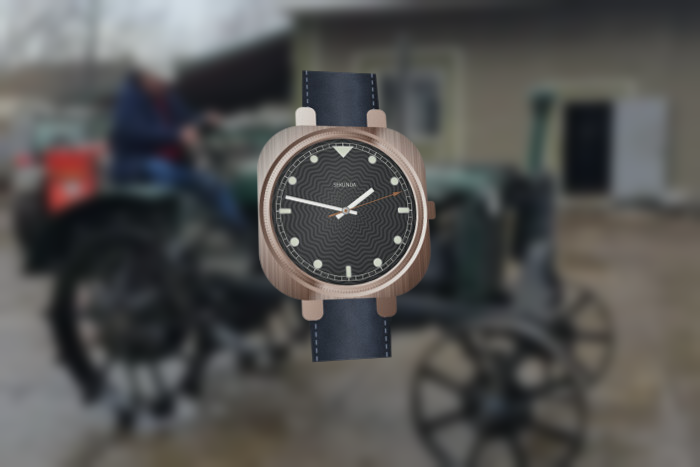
h=1 m=47 s=12
